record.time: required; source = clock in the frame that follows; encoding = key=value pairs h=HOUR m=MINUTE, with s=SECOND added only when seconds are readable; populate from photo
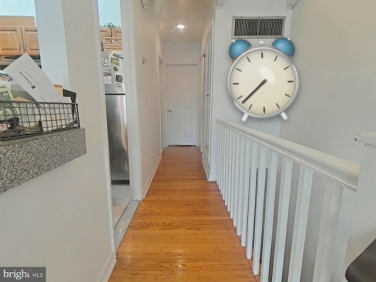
h=7 m=38
